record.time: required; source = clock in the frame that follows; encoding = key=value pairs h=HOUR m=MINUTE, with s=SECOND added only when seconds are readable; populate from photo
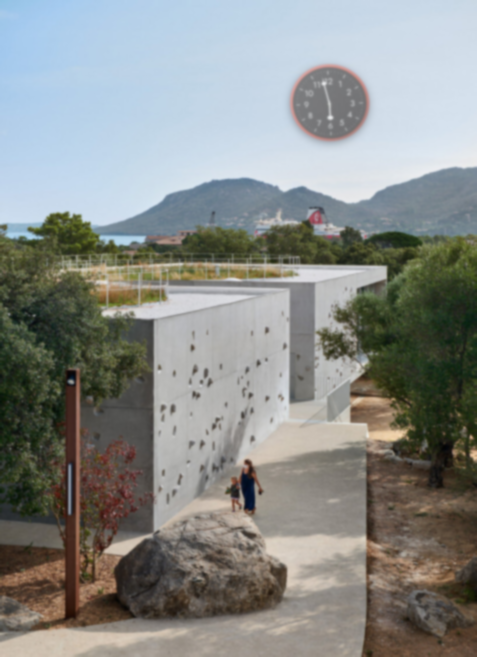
h=5 m=58
